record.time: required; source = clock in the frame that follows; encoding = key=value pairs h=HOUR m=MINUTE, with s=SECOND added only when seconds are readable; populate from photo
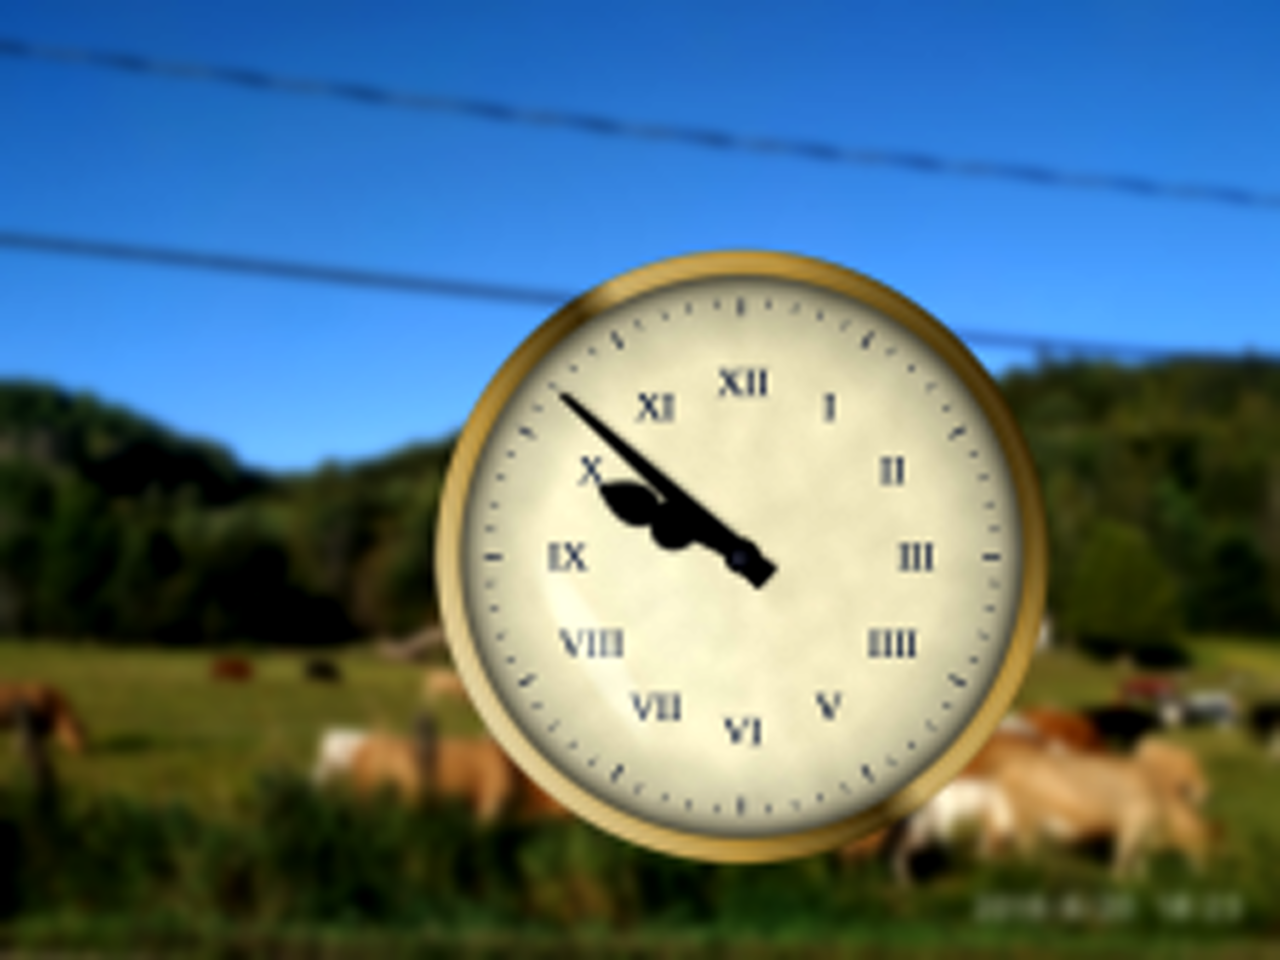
h=9 m=52
